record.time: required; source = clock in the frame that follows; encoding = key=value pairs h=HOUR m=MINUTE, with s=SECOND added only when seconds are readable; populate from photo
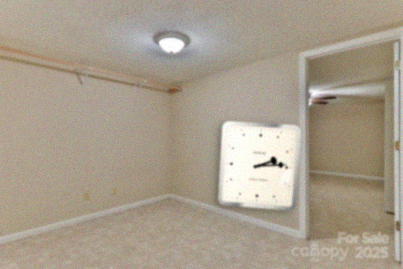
h=2 m=14
